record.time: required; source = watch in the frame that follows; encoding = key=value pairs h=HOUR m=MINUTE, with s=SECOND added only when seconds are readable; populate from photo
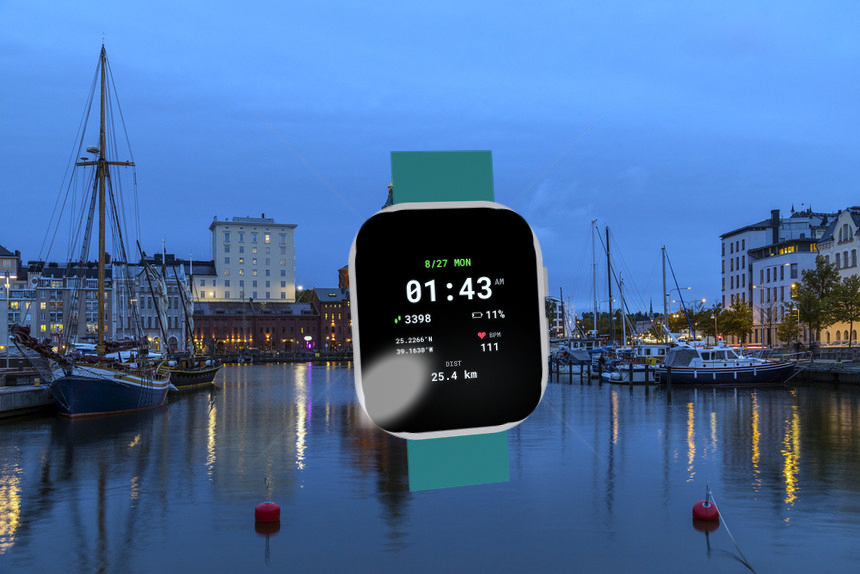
h=1 m=43
